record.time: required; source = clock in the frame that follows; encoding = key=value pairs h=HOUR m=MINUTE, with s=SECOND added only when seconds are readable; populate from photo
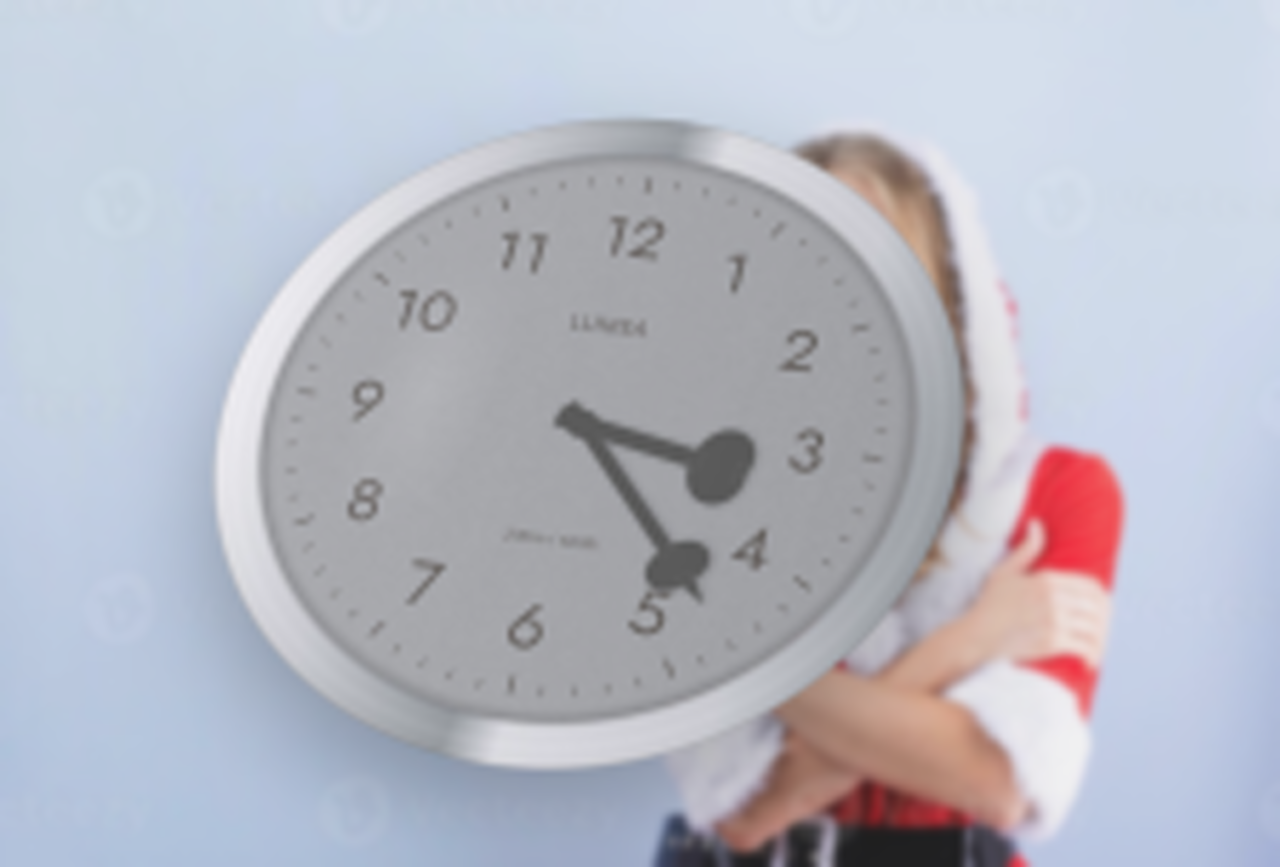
h=3 m=23
